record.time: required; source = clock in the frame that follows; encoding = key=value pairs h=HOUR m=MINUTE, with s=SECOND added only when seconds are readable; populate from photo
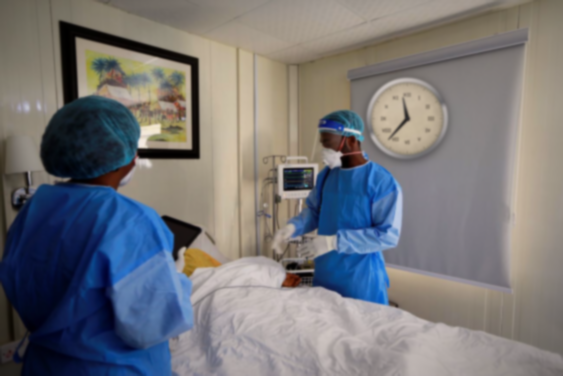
h=11 m=37
